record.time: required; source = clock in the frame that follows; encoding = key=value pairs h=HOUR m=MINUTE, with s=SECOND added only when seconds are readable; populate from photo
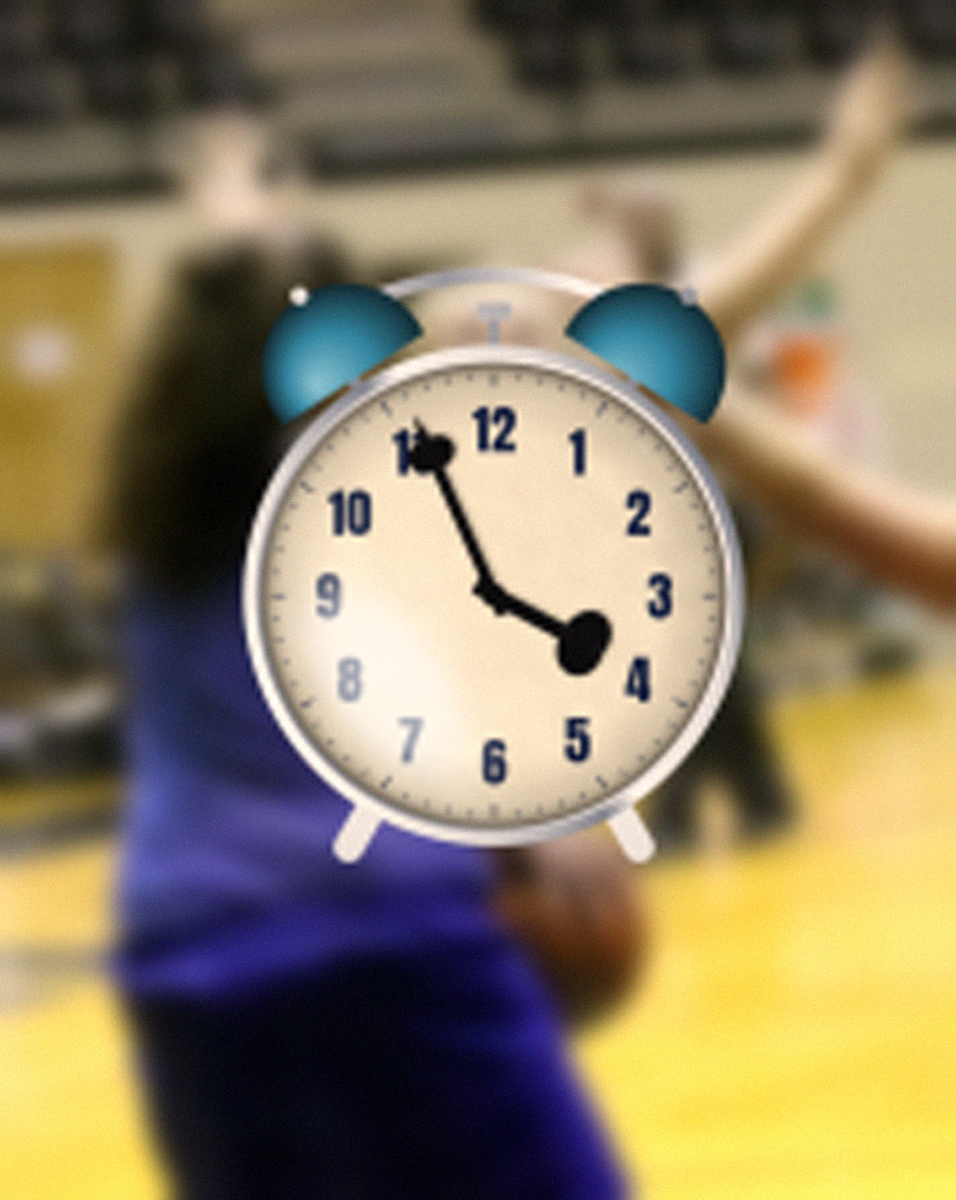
h=3 m=56
